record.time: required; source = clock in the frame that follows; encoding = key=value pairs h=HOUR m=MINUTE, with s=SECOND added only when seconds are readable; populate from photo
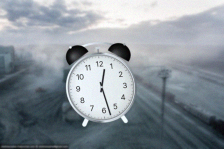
h=12 m=28
